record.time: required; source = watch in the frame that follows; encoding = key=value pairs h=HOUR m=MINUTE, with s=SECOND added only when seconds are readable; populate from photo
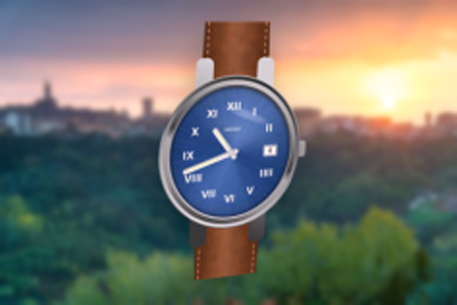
h=10 m=42
